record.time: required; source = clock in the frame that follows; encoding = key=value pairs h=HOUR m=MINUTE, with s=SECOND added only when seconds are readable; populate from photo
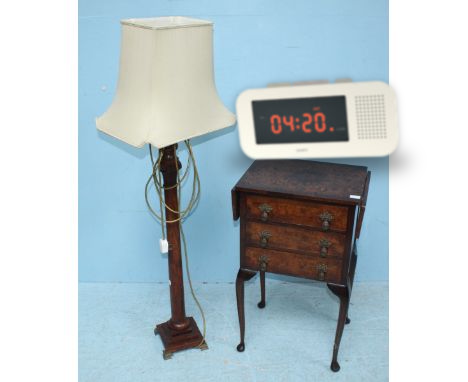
h=4 m=20
